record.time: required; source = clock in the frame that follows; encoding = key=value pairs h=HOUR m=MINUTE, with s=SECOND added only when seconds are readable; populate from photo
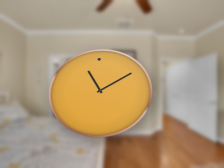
h=11 m=10
